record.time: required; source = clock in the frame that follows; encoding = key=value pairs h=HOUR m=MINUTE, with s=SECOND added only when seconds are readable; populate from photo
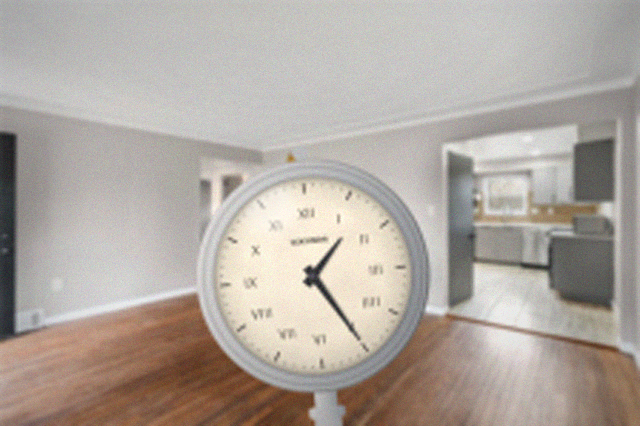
h=1 m=25
